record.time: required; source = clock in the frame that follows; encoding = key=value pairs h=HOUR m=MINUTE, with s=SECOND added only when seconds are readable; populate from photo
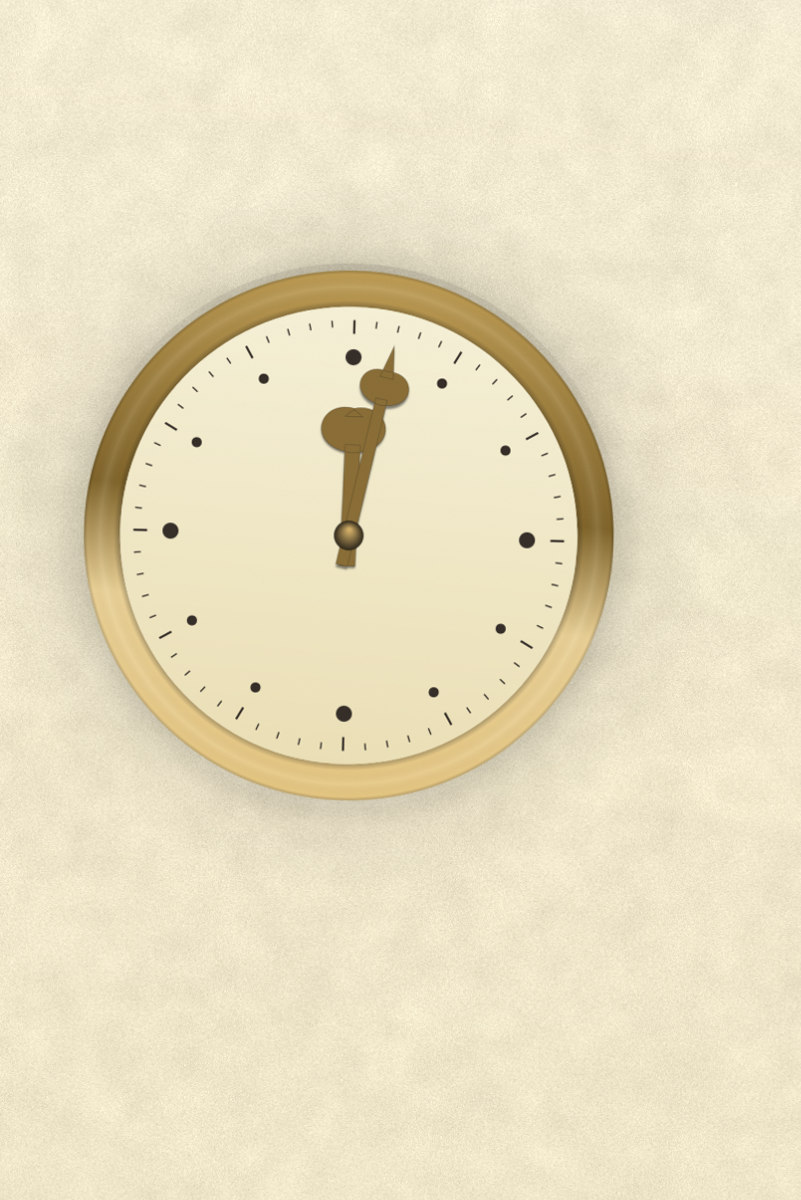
h=12 m=2
